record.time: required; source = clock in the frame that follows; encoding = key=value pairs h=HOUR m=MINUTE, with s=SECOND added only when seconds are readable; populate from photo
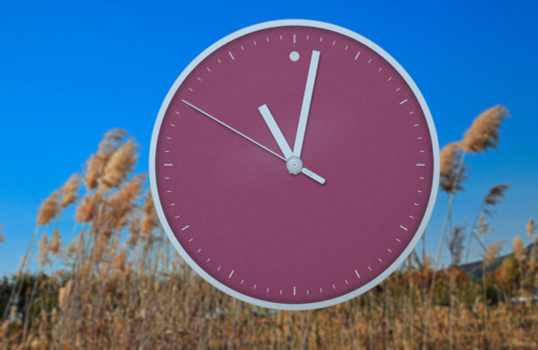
h=11 m=1 s=50
